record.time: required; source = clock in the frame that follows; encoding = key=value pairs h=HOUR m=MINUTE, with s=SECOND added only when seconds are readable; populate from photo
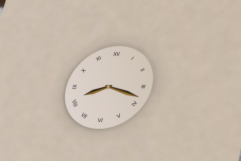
h=8 m=18
